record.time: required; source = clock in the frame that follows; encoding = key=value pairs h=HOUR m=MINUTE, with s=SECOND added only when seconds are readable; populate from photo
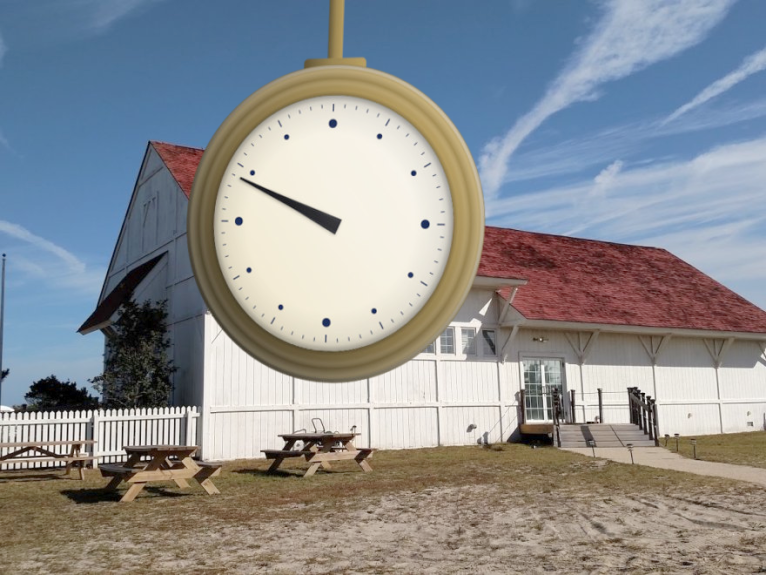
h=9 m=49
